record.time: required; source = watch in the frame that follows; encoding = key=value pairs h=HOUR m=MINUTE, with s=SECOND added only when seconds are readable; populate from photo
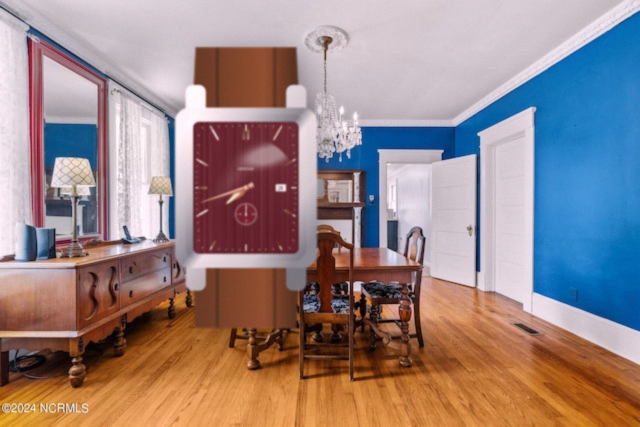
h=7 m=42
